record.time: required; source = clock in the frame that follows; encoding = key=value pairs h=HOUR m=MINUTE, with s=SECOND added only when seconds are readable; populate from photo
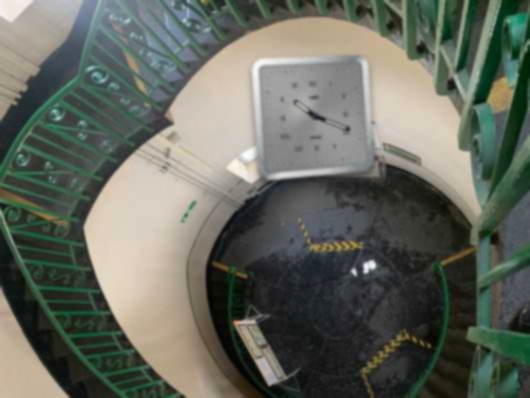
h=10 m=19
